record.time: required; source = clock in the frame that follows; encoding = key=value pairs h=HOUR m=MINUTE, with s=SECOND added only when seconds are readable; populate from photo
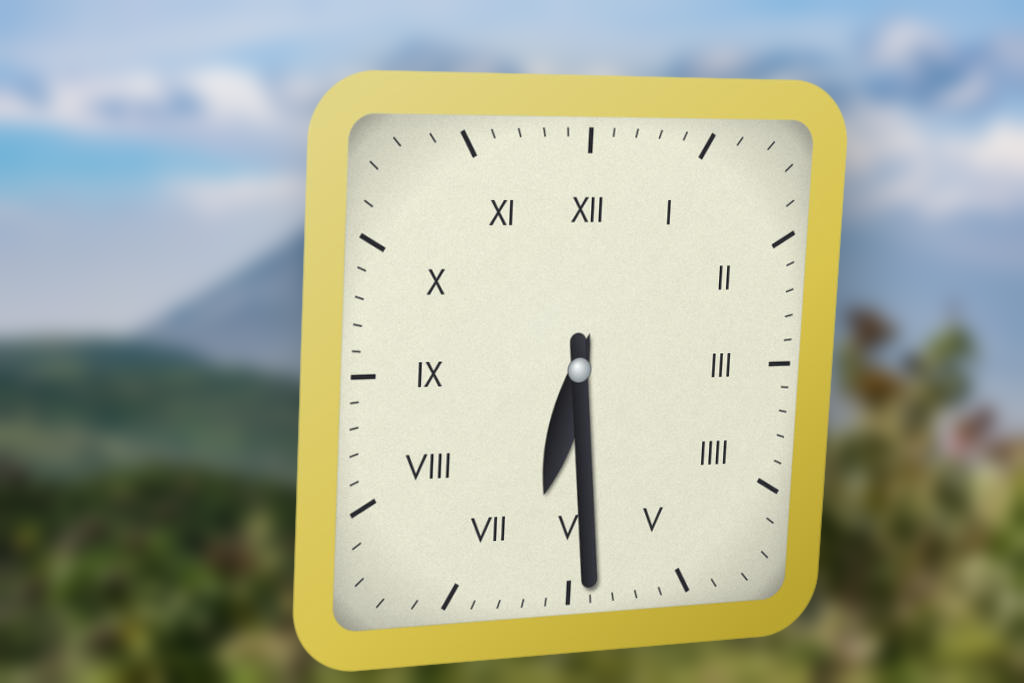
h=6 m=29
